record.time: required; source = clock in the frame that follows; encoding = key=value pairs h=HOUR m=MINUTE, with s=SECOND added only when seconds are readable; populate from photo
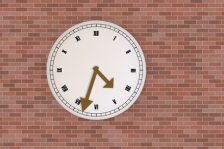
h=4 m=33
